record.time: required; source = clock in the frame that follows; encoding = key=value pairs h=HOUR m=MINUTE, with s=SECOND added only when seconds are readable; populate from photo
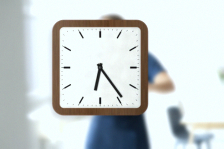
h=6 m=24
